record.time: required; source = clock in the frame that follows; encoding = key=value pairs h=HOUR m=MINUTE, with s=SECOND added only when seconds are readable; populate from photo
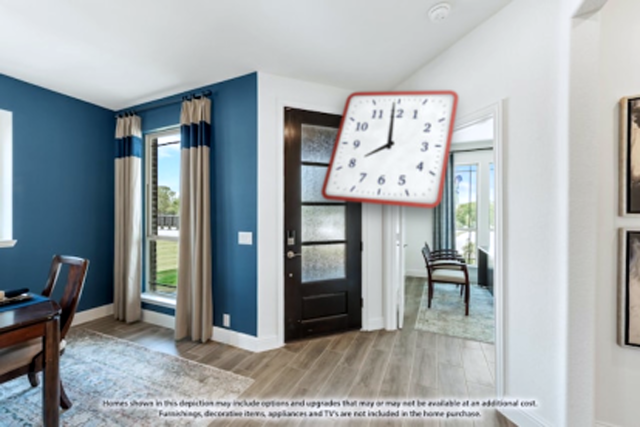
h=7 m=59
